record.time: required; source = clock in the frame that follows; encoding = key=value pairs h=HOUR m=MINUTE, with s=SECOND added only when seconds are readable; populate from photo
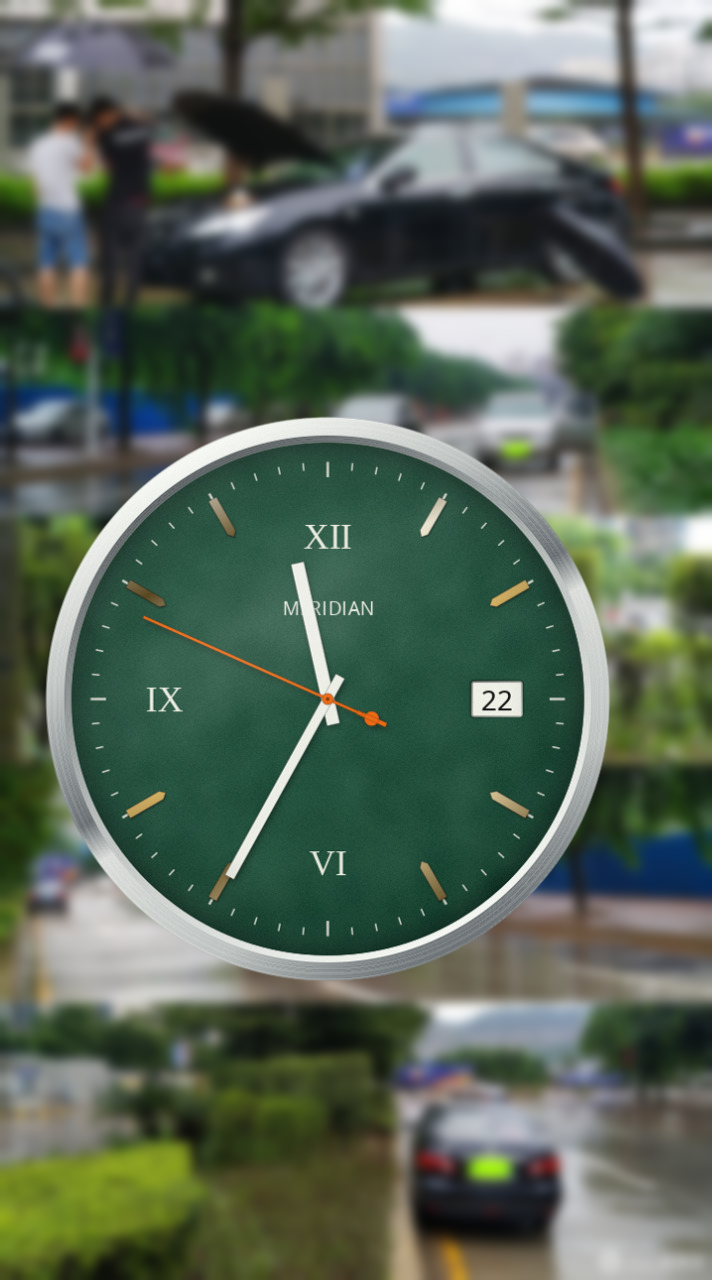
h=11 m=34 s=49
